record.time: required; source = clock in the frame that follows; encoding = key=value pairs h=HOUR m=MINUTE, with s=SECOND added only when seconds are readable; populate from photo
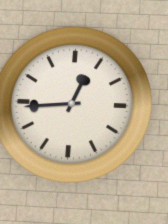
h=12 m=44
